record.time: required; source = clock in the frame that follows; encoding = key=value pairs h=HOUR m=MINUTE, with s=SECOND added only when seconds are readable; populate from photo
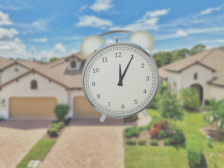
h=12 m=5
